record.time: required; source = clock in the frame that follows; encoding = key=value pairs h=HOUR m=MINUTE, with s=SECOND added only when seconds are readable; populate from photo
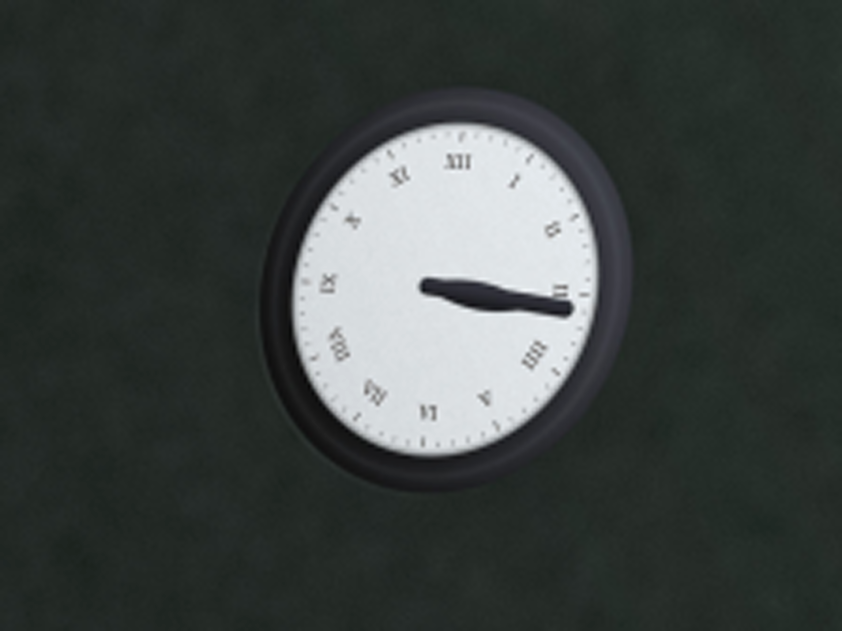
h=3 m=16
